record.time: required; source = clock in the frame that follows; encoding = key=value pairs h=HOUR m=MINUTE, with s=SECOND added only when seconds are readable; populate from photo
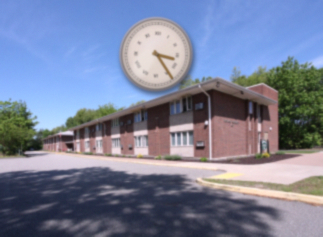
h=3 m=24
